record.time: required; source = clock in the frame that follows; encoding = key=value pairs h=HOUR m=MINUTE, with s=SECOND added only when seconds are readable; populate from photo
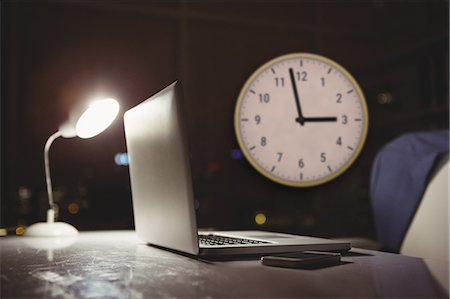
h=2 m=58
